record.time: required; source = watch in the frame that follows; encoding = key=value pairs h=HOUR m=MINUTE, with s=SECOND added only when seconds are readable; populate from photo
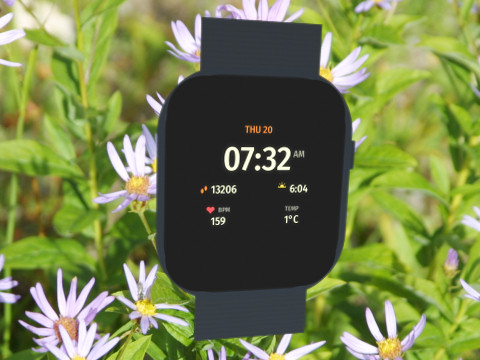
h=7 m=32
